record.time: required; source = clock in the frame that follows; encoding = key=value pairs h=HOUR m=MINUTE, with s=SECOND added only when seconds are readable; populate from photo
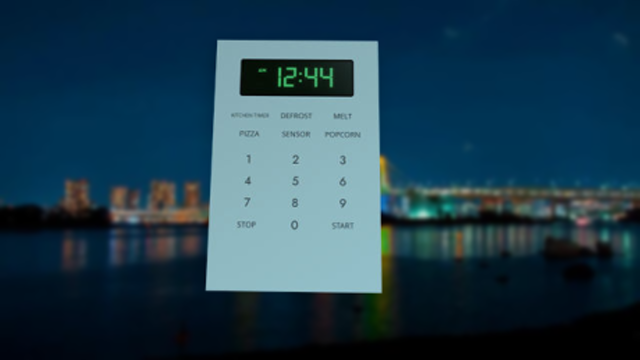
h=12 m=44
